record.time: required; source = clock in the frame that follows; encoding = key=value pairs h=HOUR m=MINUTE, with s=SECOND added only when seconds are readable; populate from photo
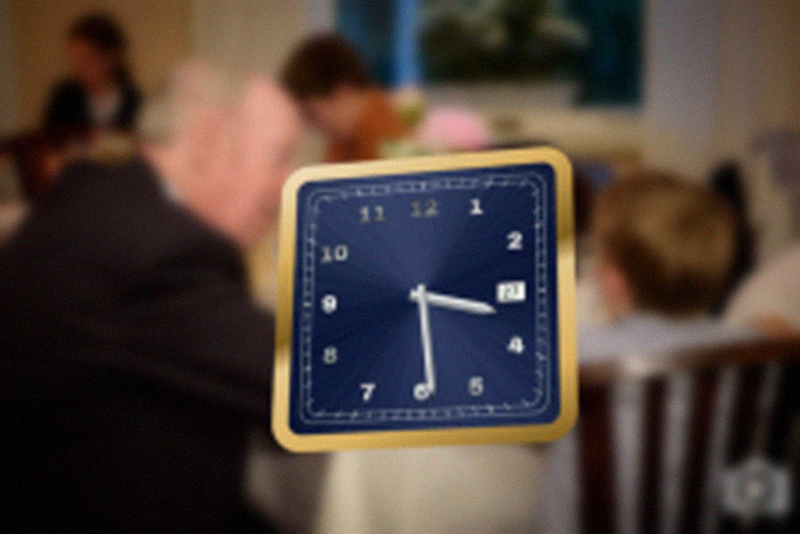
h=3 m=29
